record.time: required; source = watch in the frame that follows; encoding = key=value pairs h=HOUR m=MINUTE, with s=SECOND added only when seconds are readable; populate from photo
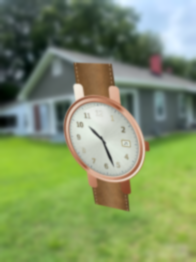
h=10 m=27
